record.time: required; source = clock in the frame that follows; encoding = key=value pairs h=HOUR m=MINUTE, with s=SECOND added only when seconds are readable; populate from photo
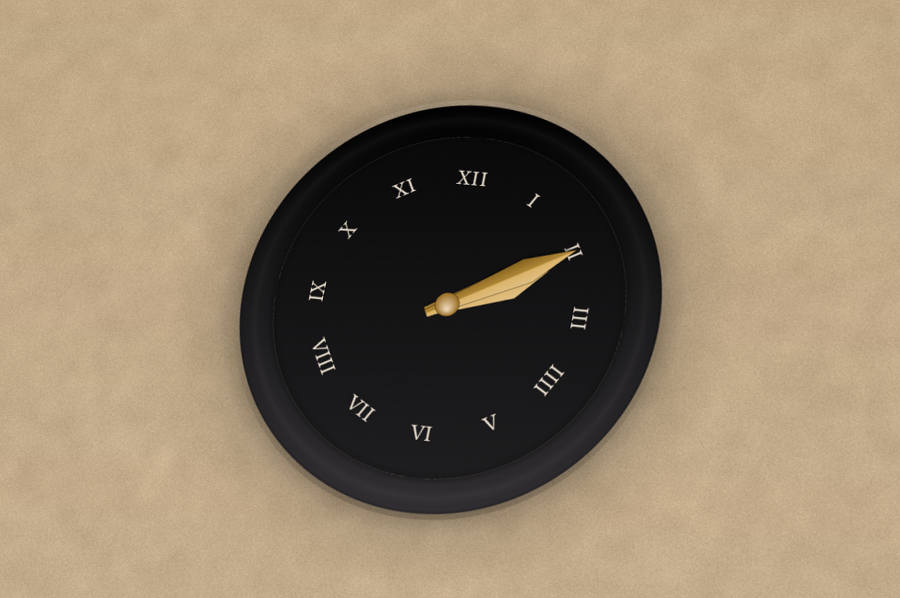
h=2 m=10
